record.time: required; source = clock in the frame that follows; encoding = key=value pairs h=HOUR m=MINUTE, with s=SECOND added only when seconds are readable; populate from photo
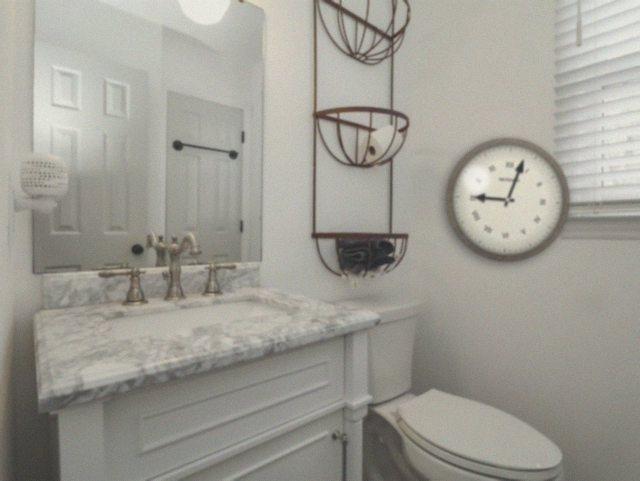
h=9 m=3
